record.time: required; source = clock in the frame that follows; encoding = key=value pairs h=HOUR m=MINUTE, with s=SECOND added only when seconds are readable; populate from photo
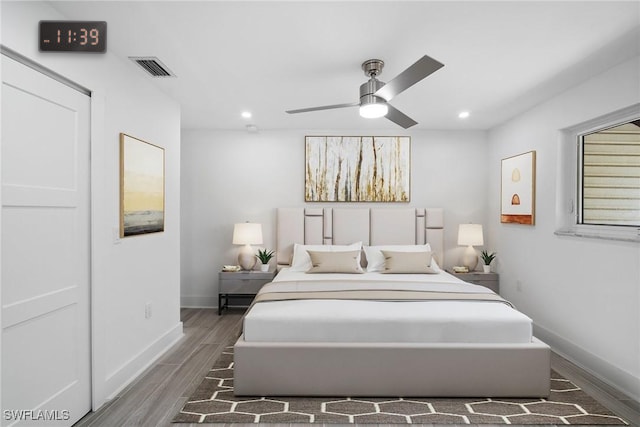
h=11 m=39
